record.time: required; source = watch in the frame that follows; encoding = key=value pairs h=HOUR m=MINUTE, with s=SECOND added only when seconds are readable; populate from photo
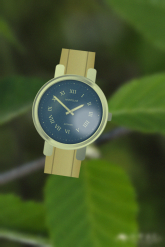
h=1 m=51
